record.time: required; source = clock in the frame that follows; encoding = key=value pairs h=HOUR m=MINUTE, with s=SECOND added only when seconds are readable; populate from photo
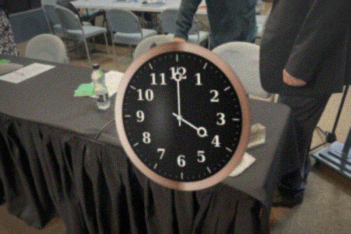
h=4 m=0
